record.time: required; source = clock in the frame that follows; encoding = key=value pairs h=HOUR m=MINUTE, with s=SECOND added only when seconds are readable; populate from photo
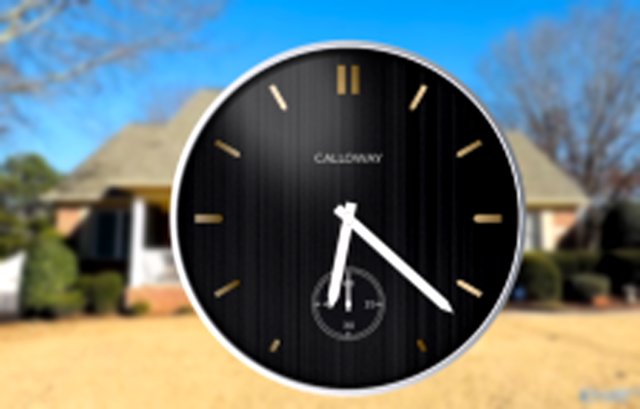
h=6 m=22
